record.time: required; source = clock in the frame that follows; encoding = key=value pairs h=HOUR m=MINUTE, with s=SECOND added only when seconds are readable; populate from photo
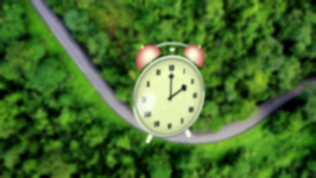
h=2 m=0
